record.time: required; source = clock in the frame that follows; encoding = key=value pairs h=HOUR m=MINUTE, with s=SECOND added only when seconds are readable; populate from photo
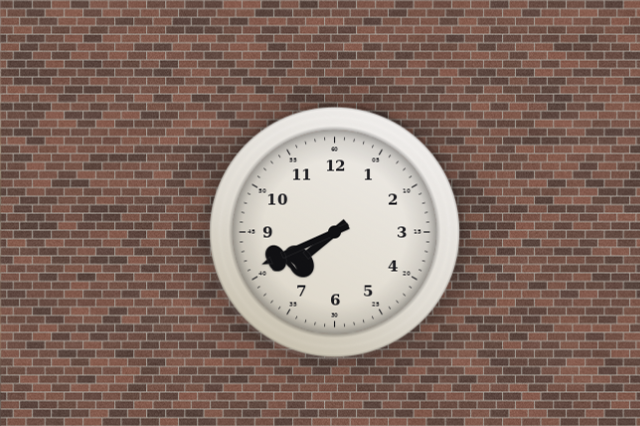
h=7 m=41
